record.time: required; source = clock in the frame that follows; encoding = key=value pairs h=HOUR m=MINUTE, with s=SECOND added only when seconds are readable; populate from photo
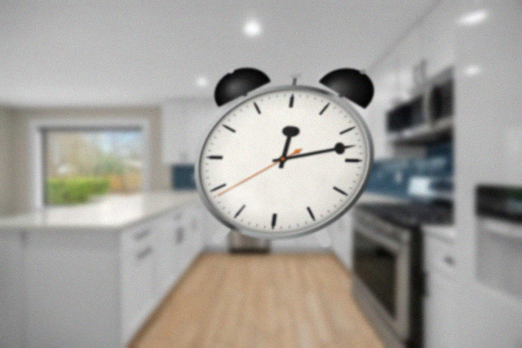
h=12 m=12 s=39
